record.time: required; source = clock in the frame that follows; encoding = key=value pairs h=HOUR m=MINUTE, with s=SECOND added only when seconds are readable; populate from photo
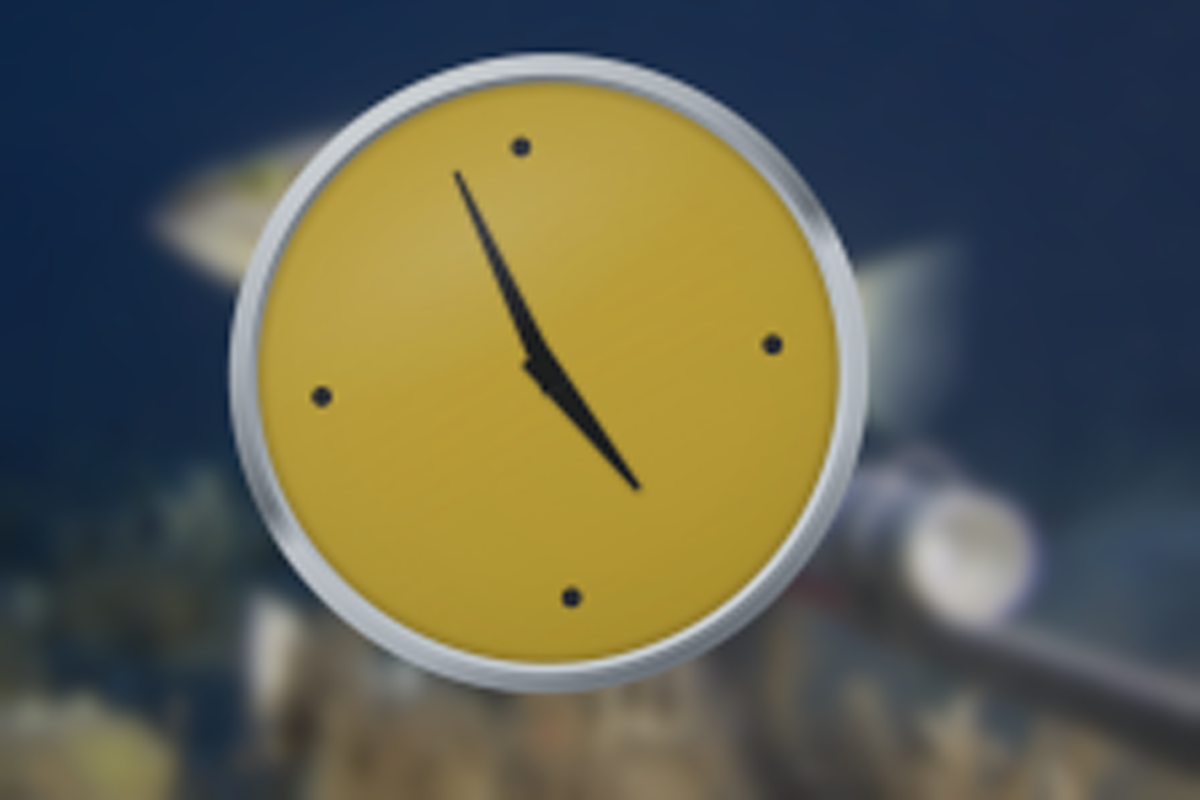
h=4 m=57
